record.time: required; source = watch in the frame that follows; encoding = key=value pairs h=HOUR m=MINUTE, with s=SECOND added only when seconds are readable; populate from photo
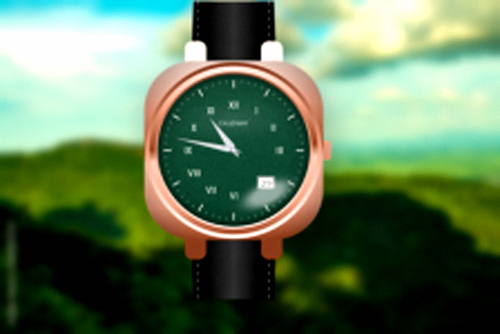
h=10 m=47
